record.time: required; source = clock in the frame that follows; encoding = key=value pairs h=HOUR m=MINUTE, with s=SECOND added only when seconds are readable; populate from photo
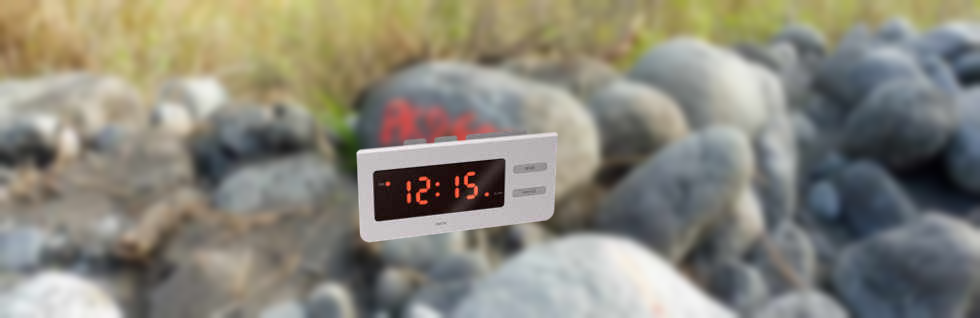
h=12 m=15
